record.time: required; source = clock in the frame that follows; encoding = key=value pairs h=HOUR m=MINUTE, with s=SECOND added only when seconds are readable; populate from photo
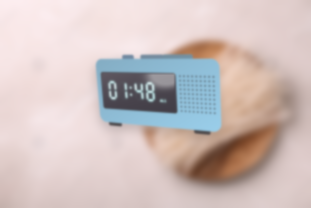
h=1 m=48
